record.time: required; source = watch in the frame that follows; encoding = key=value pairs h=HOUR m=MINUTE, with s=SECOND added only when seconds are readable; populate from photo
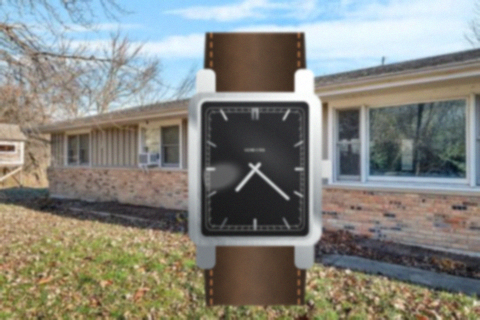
h=7 m=22
